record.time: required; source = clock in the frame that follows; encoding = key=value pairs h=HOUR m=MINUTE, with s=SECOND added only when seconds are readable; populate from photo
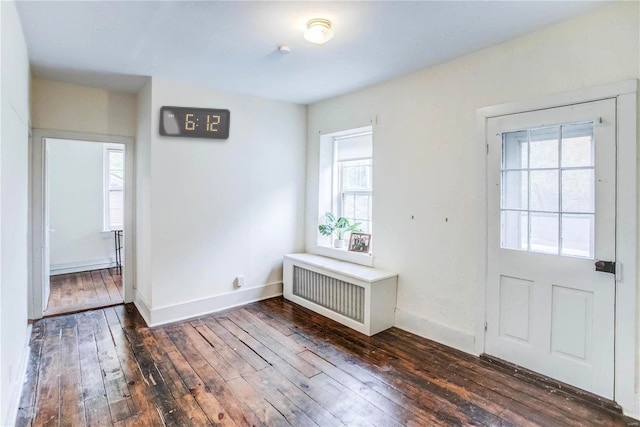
h=6 m=12
